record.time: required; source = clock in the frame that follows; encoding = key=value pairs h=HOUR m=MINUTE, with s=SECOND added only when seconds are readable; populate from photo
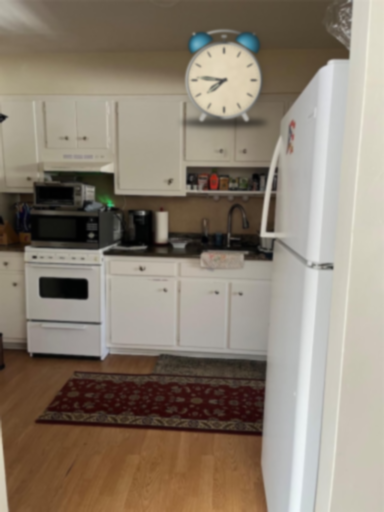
h=7 m=46
